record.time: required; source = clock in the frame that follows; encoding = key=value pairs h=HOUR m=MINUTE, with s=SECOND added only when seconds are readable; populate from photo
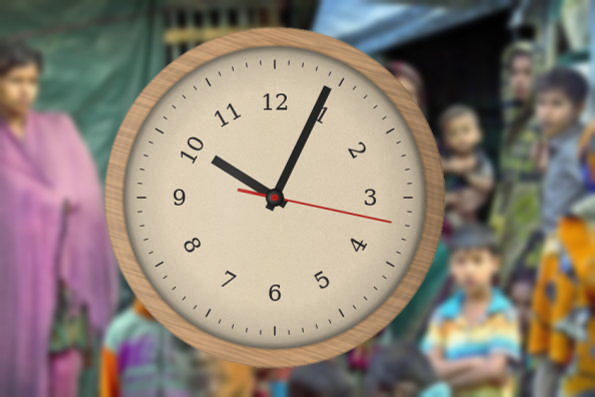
h=10 m=4 s=17
